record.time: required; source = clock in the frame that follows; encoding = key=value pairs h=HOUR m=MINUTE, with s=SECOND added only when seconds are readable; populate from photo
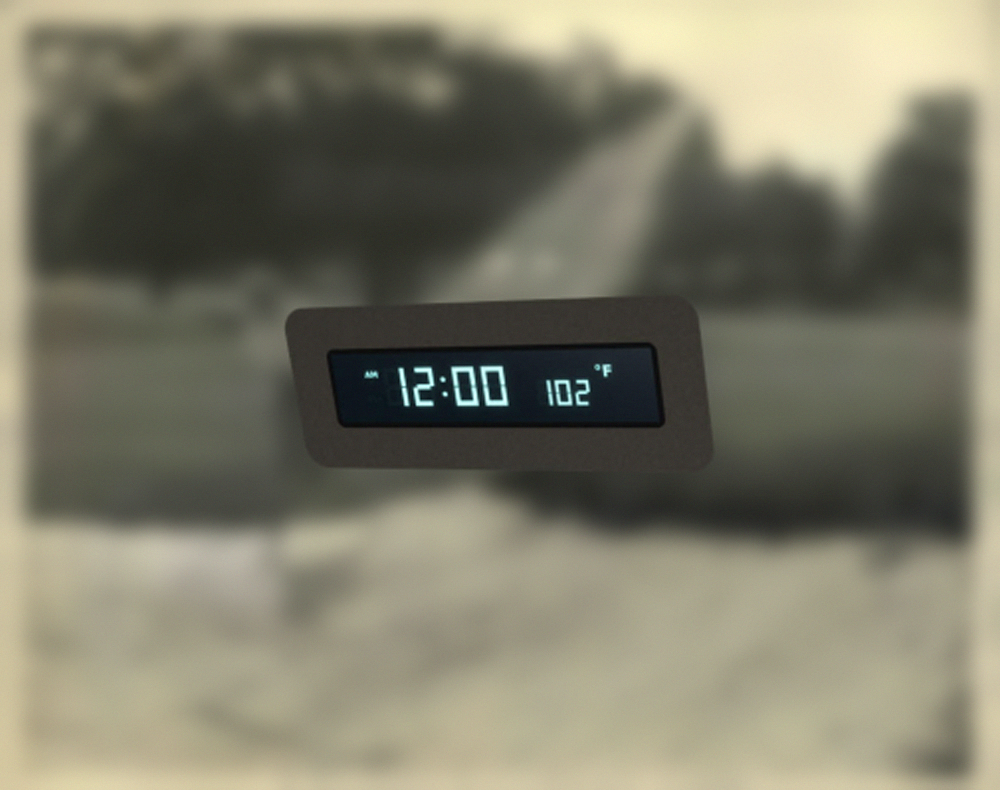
h=12 m=0
